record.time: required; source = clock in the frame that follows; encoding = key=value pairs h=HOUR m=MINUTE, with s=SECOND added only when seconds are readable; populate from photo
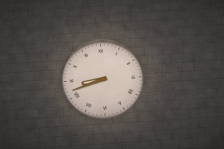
h=8 m=42
